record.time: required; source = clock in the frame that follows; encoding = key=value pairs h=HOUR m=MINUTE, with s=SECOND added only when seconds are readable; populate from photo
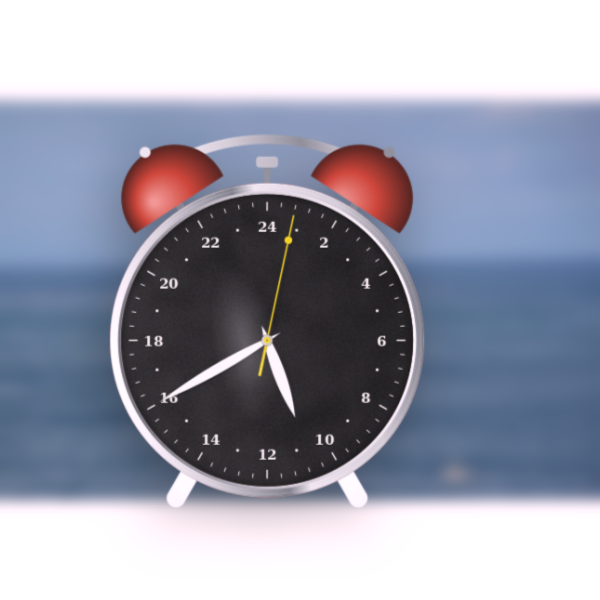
h=10 m=40 s=2
